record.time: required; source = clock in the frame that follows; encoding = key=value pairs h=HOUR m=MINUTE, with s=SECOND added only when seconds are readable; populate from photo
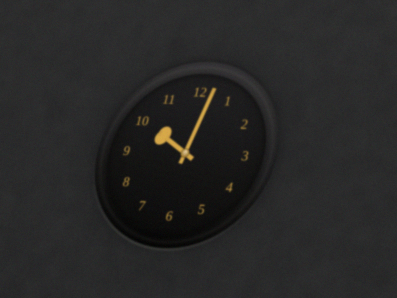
h=10 m=2
